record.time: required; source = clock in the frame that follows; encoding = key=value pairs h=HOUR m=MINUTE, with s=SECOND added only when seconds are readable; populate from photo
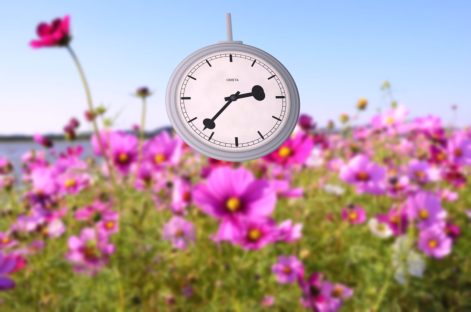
h=2 m=37
